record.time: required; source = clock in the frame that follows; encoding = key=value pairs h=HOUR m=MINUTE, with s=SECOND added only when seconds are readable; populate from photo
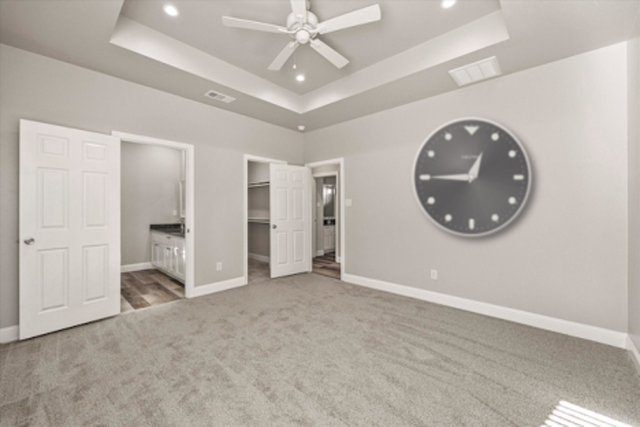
h=12 m=45
